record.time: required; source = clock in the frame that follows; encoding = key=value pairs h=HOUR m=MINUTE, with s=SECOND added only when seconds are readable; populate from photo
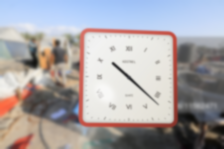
h=10 m=22
